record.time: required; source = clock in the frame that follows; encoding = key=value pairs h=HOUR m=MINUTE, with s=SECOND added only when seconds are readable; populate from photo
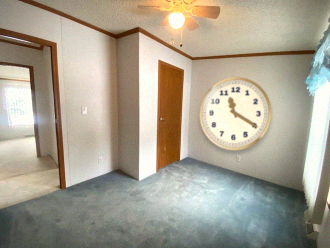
h=11 m=20
